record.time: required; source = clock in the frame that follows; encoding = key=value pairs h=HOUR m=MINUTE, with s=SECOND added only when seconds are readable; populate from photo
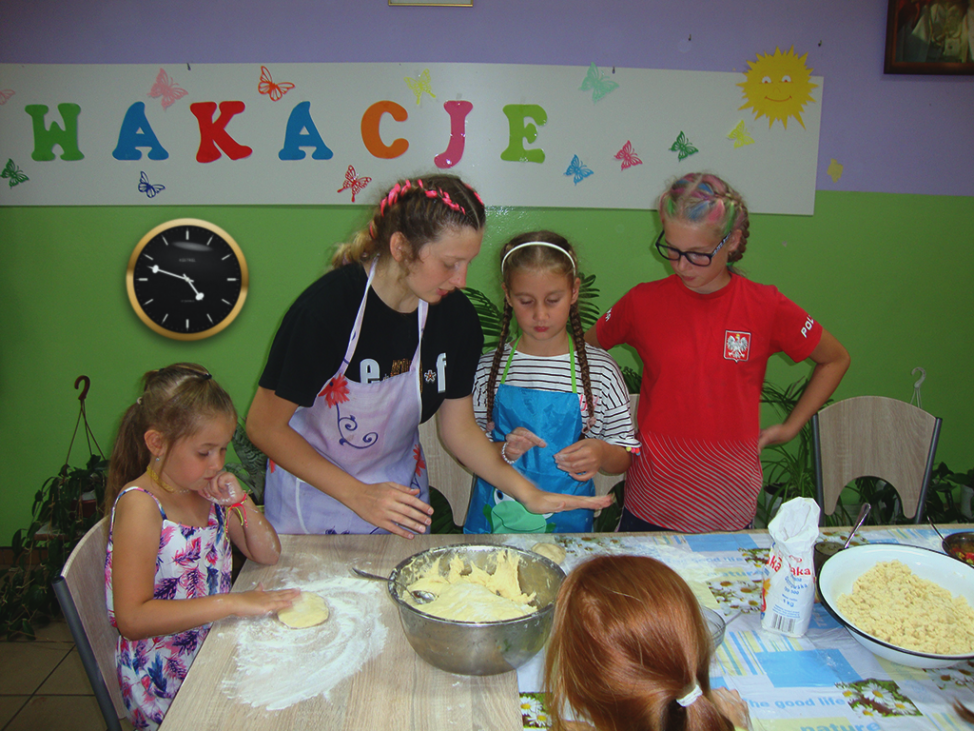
h=4 m=48
